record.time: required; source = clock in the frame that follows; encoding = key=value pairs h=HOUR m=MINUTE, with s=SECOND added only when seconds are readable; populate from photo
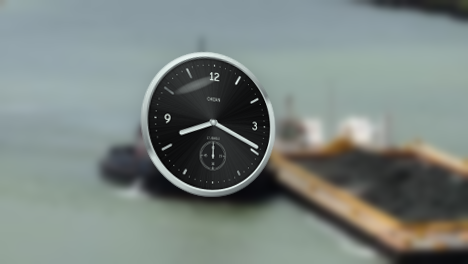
h=8 m=19
